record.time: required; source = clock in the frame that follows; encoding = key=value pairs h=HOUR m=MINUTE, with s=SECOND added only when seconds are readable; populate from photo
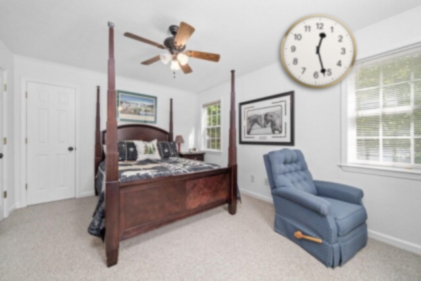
h=12 m=27
